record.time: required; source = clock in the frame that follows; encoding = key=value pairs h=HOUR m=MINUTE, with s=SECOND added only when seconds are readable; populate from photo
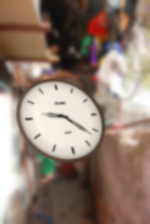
h=9 m=22
